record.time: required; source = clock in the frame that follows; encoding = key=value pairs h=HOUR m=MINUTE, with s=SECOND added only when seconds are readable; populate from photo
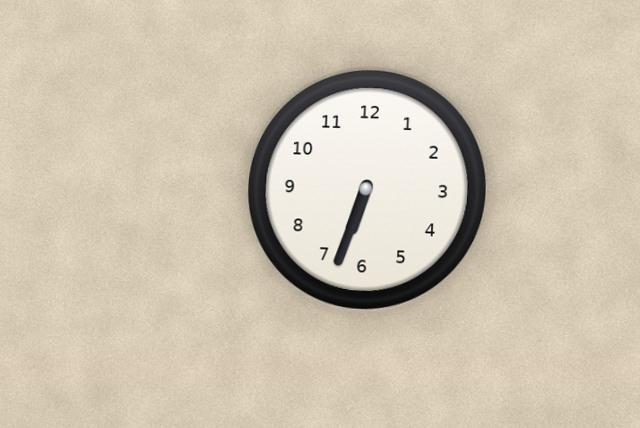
h=6 m=33
